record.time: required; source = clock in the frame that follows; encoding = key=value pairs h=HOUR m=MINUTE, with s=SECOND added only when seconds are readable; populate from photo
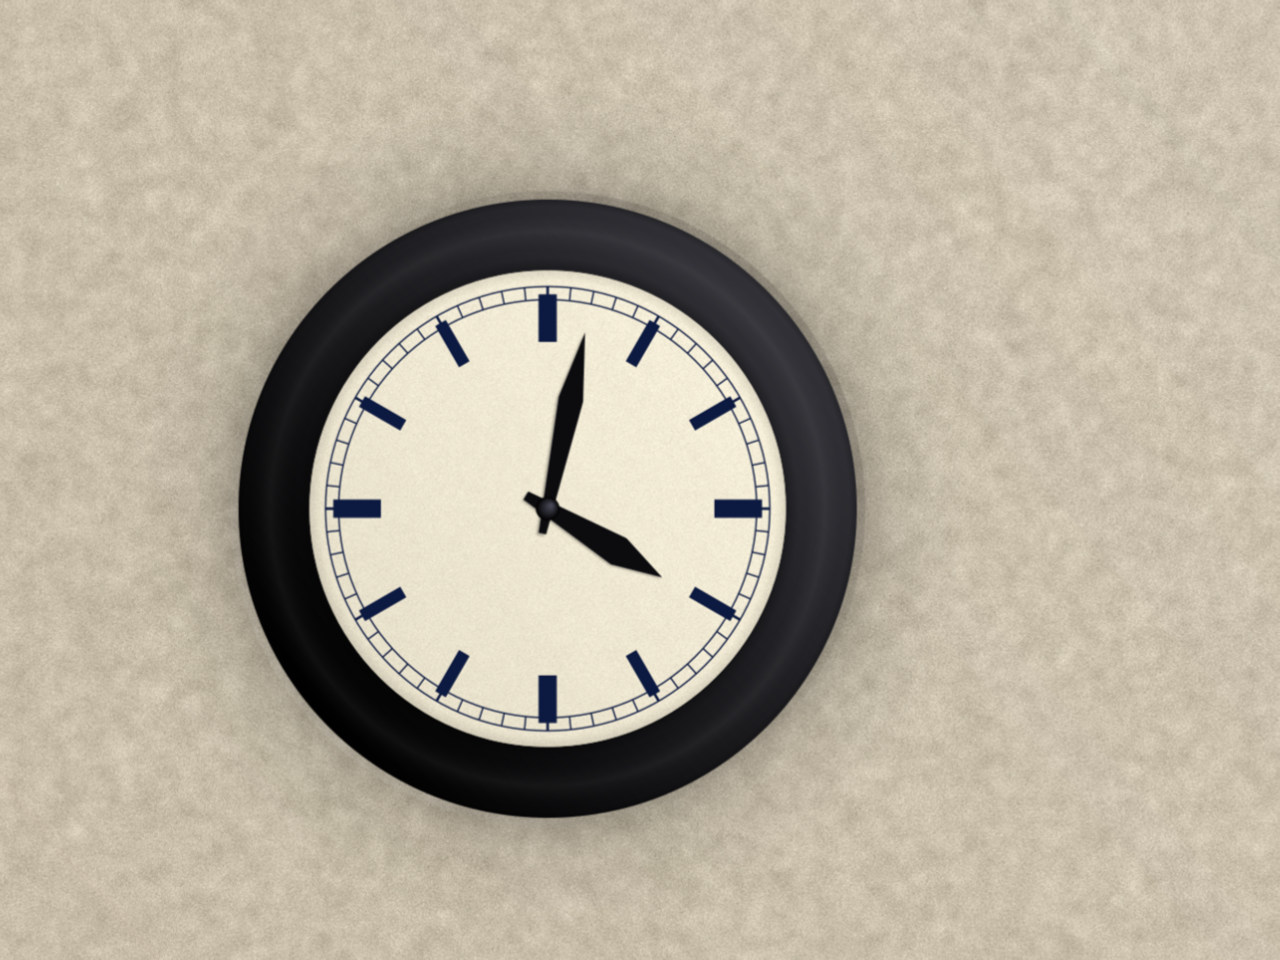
h=4 m=2
